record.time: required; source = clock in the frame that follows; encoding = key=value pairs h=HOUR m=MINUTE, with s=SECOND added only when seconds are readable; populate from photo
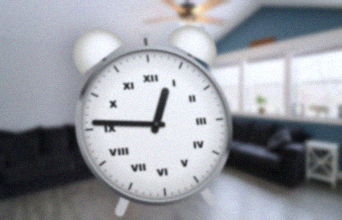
h=12 m=46
